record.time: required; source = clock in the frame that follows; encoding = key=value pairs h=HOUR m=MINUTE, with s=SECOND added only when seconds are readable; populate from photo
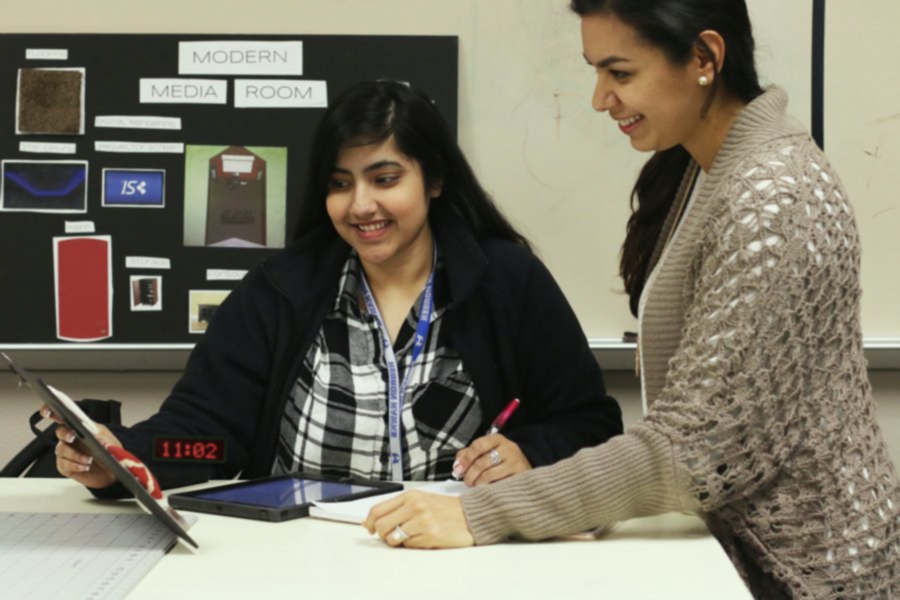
h=11 m=2
